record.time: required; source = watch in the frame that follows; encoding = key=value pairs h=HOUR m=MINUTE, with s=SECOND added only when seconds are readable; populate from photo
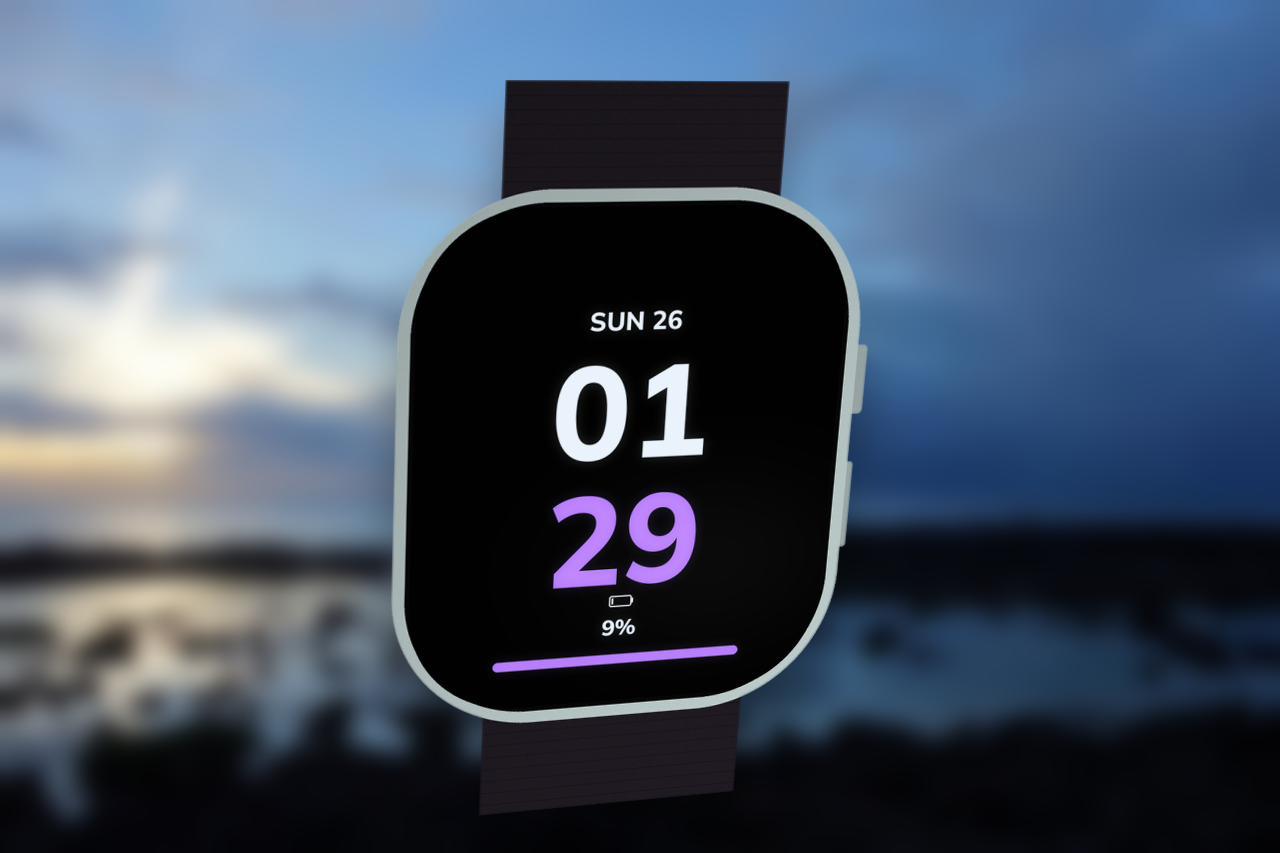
h=1 m=29
